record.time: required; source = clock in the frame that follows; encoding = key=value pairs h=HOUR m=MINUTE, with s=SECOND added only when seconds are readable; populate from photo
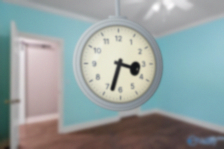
h=3 m=33
